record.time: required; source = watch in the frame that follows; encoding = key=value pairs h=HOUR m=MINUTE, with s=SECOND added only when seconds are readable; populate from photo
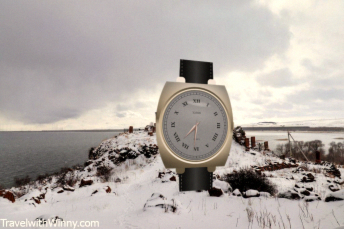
h=7 m=31
